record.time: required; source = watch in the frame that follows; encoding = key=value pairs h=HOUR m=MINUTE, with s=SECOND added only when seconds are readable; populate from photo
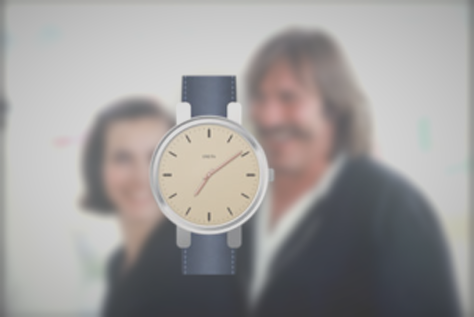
h=7 m=9
